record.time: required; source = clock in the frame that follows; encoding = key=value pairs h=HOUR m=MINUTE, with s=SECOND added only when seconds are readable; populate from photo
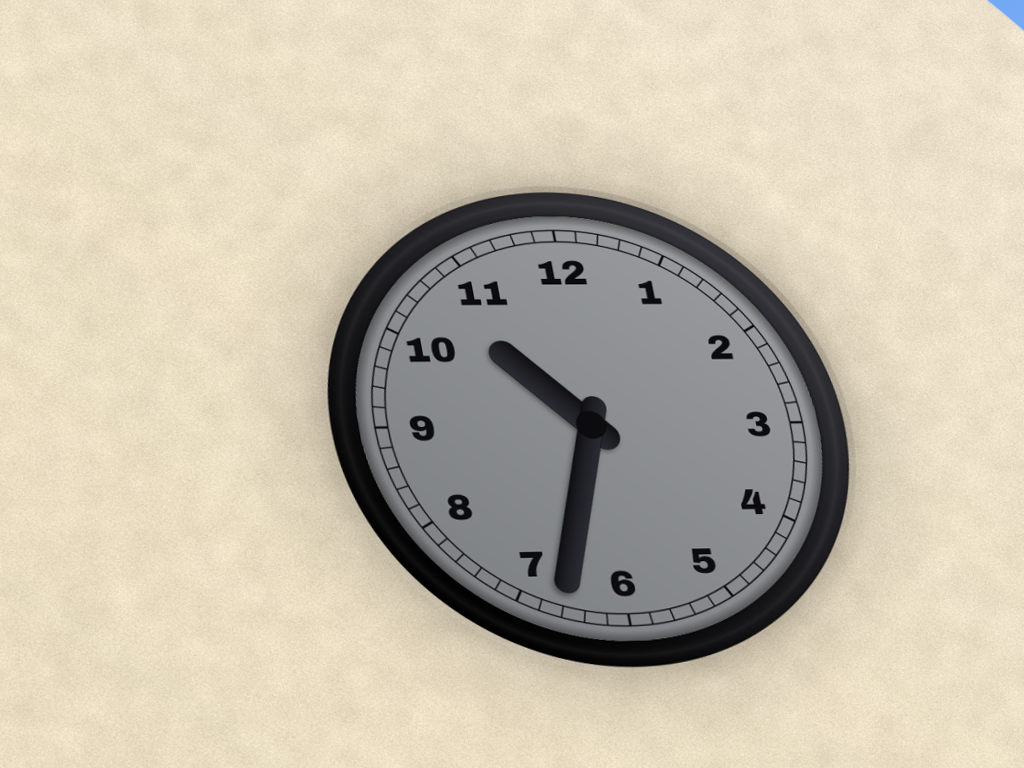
h=10 m=33
